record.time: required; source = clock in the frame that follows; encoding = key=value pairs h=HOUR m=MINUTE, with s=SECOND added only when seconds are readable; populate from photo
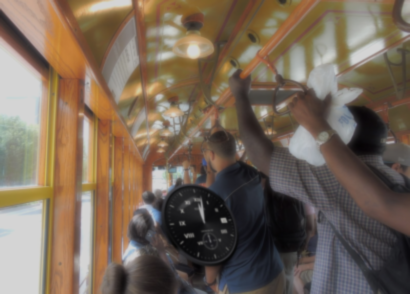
h=12 m=2
